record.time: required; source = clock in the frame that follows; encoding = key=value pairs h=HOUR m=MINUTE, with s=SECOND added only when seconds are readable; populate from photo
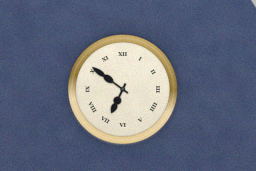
h=6 m=51
